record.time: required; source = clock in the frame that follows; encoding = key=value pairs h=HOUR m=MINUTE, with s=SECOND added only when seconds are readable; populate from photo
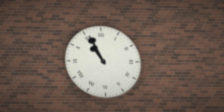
h=10 m=56
